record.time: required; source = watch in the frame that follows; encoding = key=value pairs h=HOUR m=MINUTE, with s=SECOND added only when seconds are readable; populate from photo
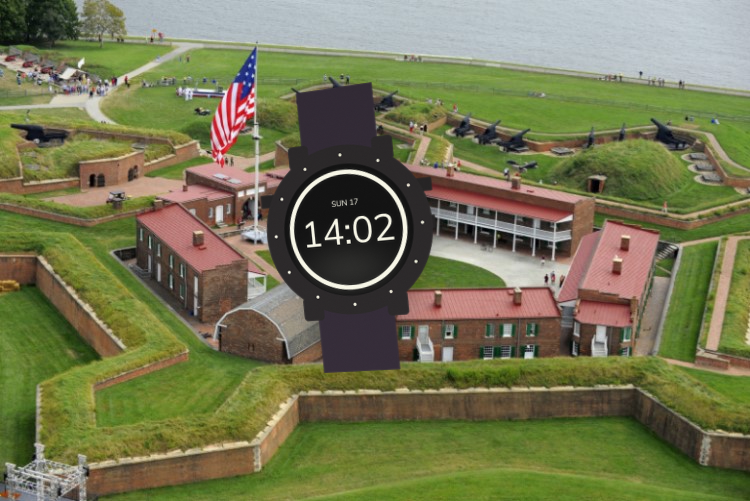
h=14 m=2
